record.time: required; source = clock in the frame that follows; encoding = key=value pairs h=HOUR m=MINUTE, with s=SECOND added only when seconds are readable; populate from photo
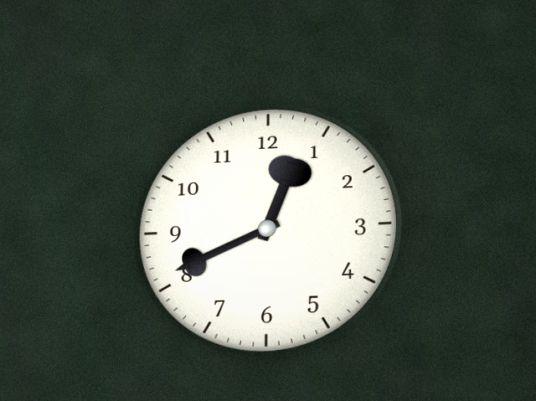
h=12 m=41
